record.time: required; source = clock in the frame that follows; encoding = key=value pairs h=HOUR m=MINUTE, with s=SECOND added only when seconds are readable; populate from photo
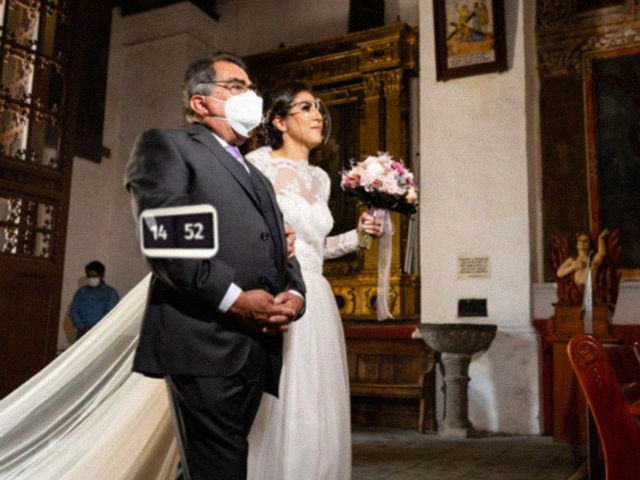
h=14 m=52
